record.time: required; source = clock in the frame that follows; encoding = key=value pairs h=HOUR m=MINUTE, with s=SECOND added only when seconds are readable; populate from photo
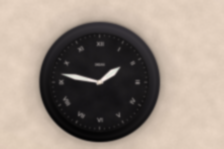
h=1 m=47
